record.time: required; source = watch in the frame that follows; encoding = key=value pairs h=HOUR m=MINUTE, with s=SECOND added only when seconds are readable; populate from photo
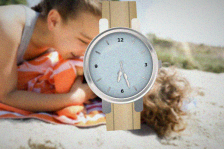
h=6 m=27
